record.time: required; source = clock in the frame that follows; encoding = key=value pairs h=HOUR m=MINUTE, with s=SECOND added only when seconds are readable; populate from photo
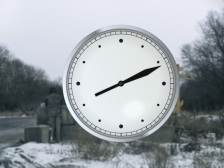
h=8 m=11
